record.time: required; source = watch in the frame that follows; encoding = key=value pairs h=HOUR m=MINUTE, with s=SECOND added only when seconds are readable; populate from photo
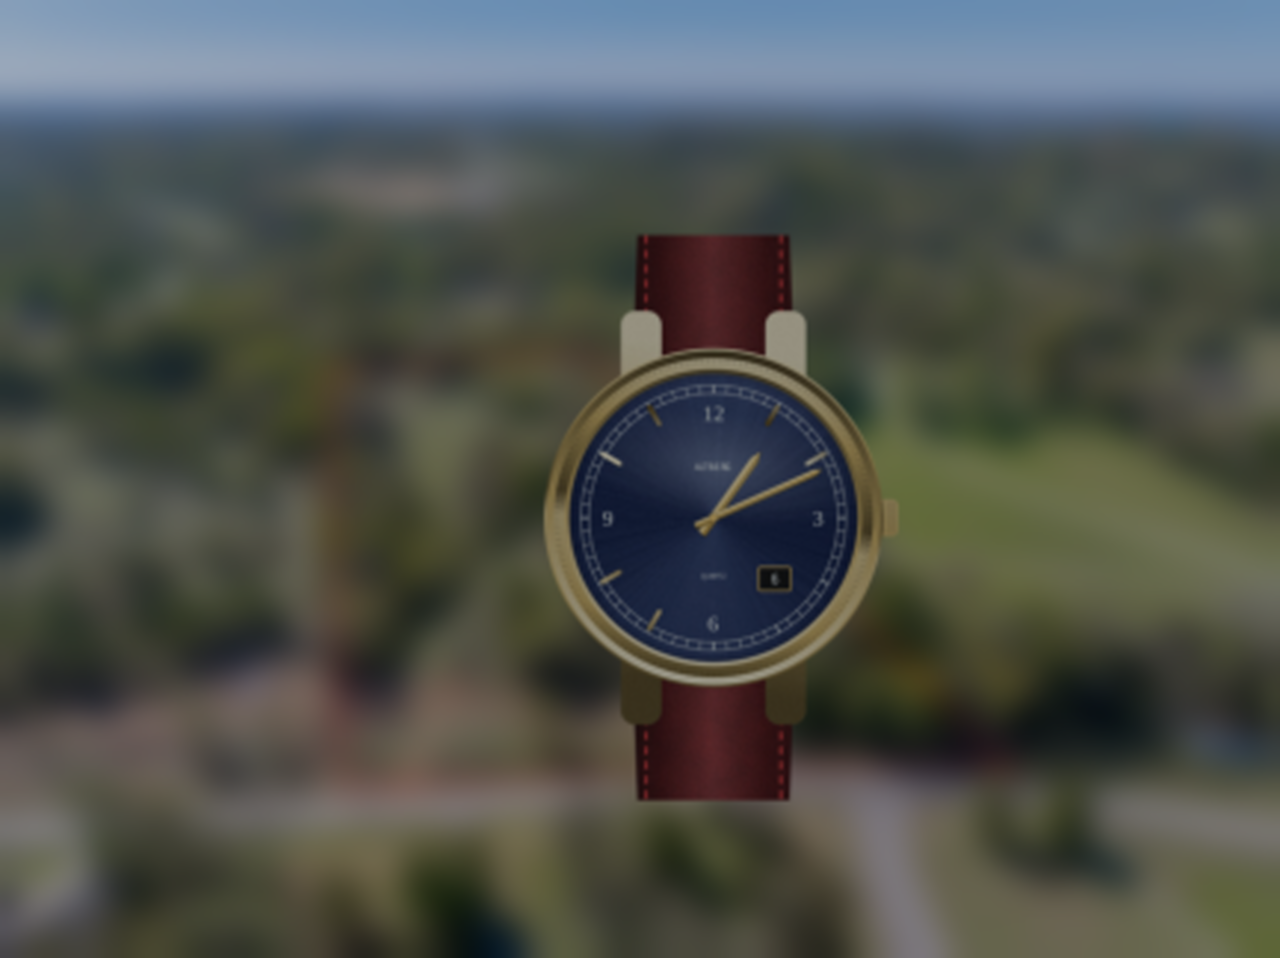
h=1 m=11
